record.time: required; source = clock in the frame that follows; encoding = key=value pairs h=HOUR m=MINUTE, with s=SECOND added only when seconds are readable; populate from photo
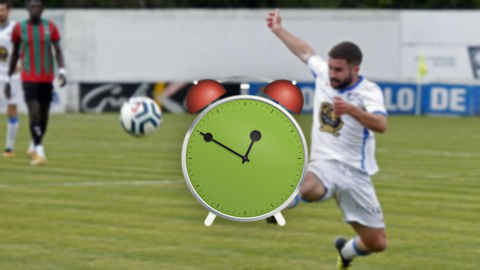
h=12 m=50
